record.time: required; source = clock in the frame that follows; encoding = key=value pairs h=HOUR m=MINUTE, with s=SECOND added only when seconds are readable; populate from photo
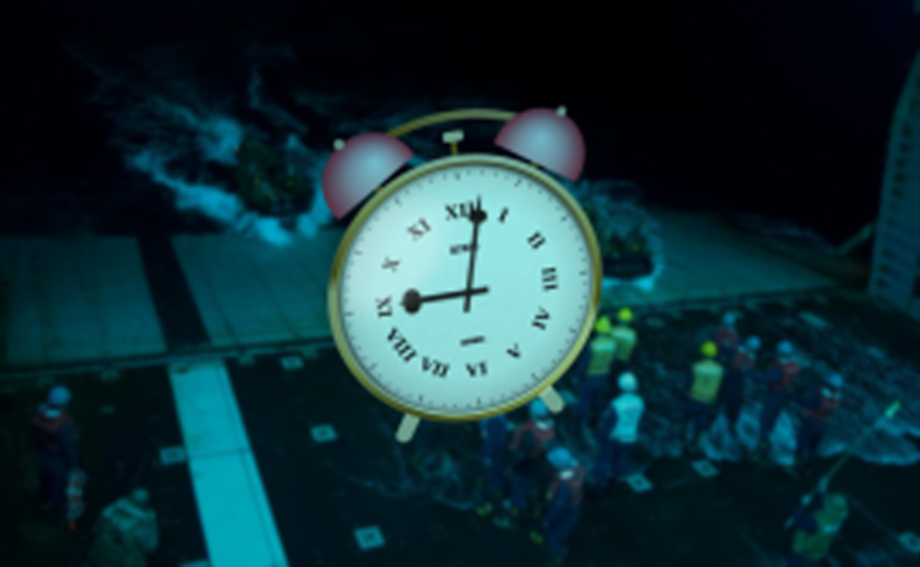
h=9 m=2
